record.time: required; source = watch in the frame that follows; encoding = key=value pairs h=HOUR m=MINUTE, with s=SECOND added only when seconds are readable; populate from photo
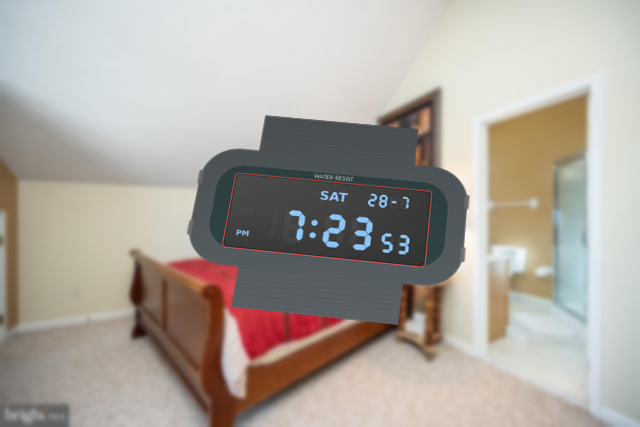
h=7 m=23 s=53
